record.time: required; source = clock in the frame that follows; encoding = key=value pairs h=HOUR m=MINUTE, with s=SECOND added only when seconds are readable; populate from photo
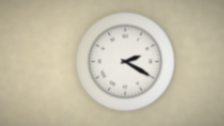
h=2 m=20
